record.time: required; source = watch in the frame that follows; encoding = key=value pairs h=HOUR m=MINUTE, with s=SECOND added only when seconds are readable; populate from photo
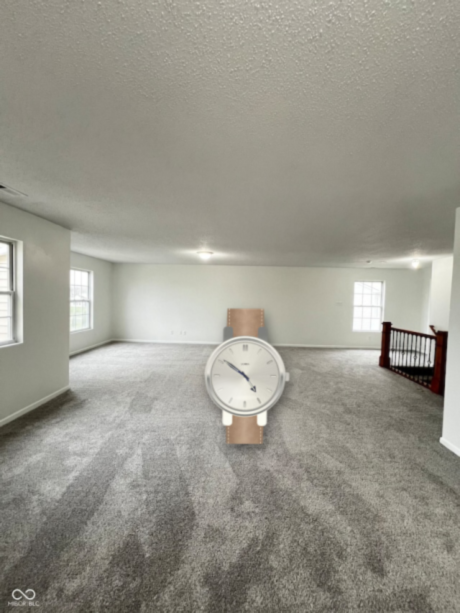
h=4 m=51
